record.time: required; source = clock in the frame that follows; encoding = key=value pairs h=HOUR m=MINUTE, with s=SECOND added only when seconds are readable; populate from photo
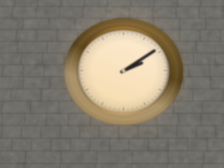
h=2 m=9
